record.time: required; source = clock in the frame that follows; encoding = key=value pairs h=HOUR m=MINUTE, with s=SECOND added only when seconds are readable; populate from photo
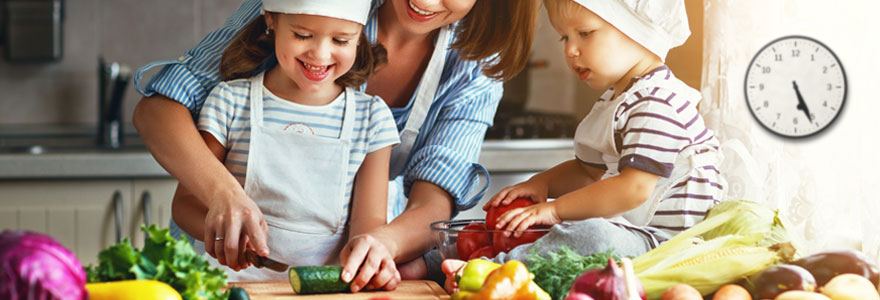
h=5 m=26
